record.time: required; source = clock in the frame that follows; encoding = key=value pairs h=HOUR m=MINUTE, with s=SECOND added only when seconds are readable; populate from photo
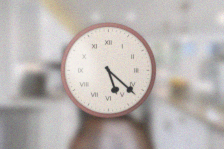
h=5 m=22
